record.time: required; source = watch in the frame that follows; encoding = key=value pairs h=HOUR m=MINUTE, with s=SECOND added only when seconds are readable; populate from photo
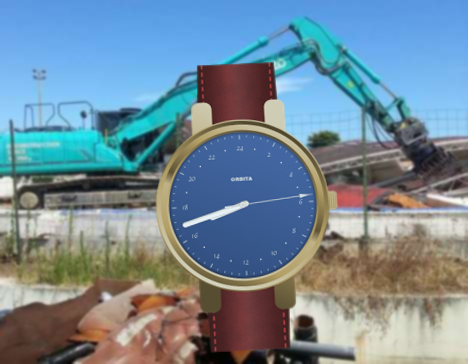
h=16 m=42 s=14
